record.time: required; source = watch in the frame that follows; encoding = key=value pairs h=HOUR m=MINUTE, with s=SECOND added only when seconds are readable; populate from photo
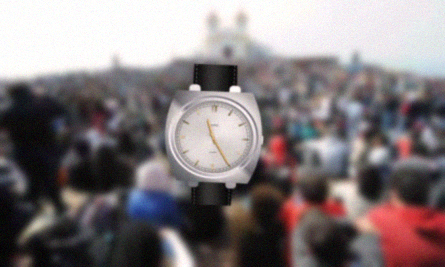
h=11 m=25
